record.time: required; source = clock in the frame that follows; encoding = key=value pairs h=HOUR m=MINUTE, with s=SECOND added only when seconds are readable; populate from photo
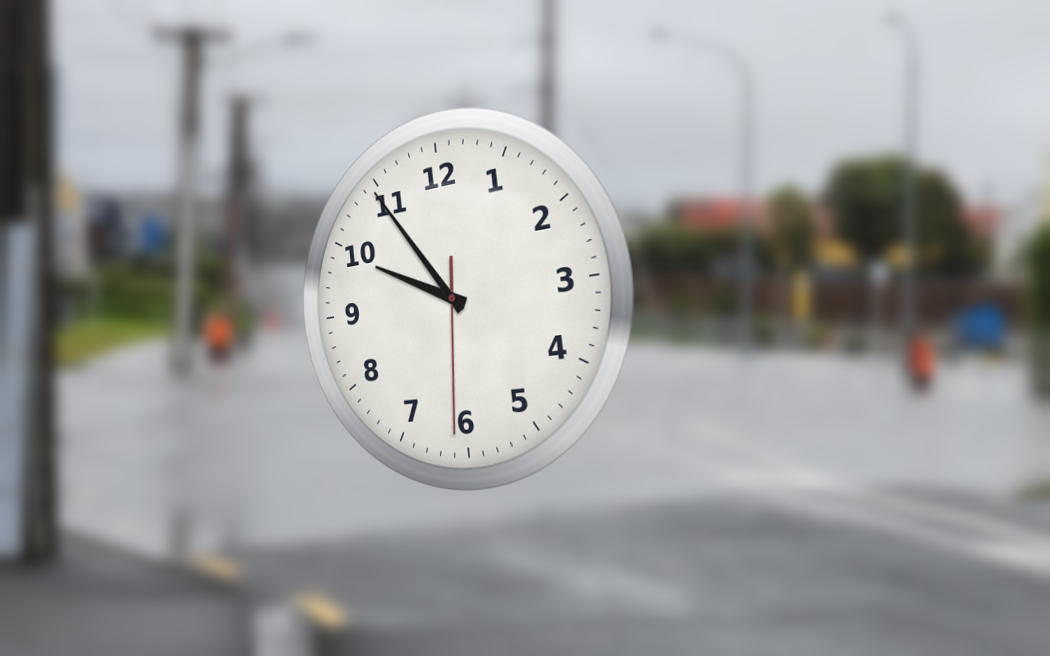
h=9 m=54 s=31
